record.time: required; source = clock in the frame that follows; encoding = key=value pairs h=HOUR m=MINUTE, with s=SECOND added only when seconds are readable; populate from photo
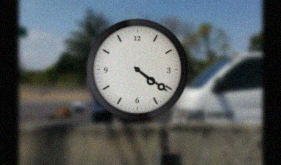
h=4 m=21
